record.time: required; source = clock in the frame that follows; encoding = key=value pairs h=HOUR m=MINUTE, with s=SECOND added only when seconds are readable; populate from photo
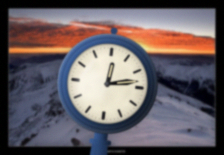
h=12 m=13
